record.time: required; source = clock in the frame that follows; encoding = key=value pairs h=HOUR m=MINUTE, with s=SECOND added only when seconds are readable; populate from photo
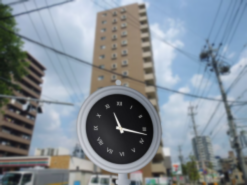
h=11 m=17
